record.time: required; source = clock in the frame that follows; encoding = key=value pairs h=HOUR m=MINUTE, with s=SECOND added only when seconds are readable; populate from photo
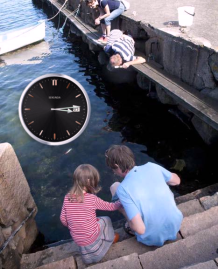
h=3 m=14
